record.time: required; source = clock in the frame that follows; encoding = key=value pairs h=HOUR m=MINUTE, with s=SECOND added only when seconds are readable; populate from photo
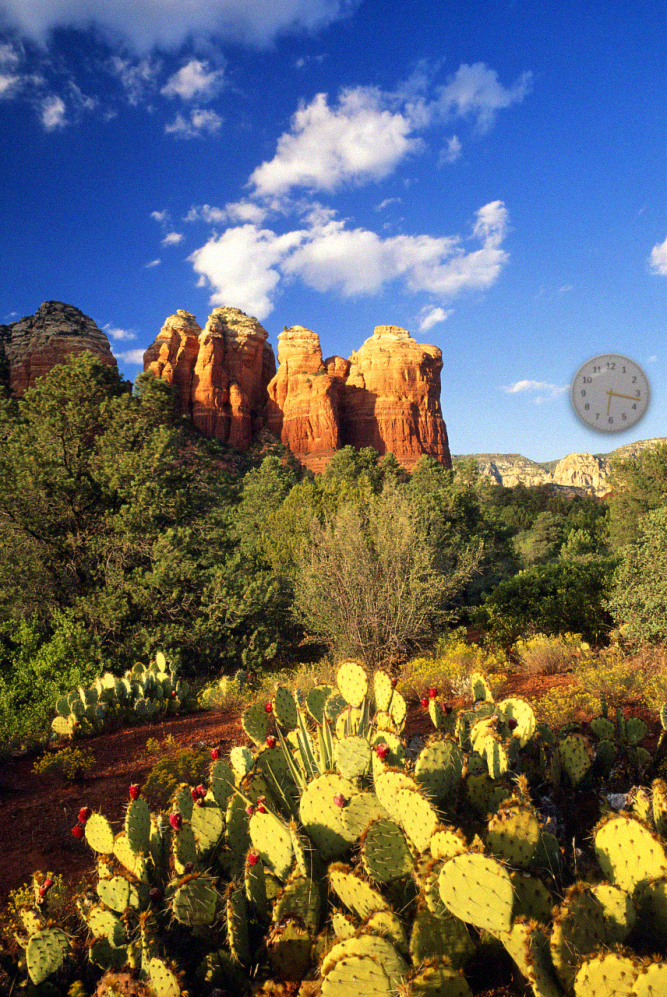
h=6 m=17
